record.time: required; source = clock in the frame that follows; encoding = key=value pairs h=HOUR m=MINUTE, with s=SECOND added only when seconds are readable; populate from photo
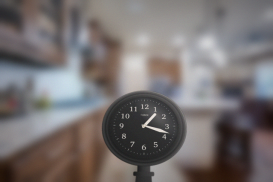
h=1 m=18
